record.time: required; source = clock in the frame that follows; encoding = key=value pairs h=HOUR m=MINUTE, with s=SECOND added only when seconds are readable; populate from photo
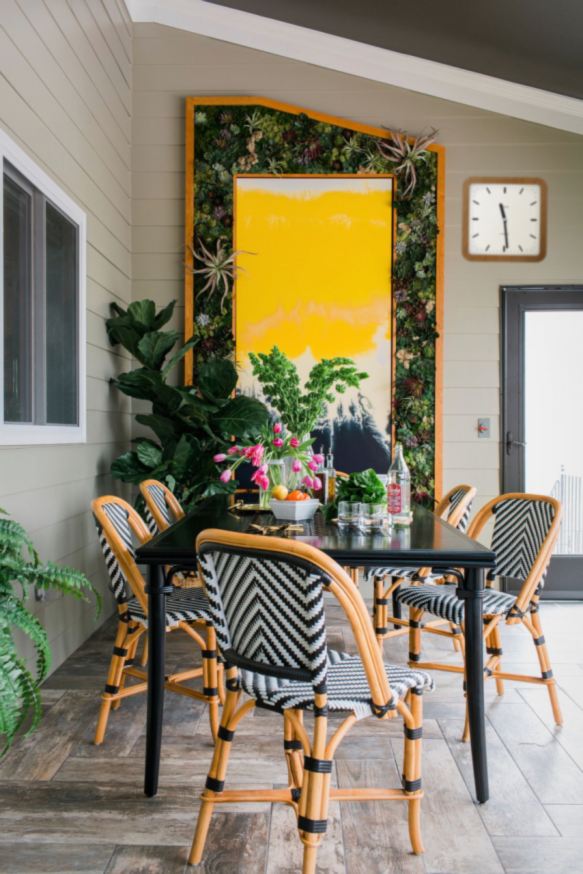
h=11 m=29
